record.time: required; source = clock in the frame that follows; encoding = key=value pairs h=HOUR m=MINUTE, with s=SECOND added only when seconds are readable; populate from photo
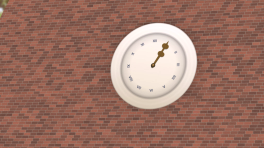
h=1 m=5
